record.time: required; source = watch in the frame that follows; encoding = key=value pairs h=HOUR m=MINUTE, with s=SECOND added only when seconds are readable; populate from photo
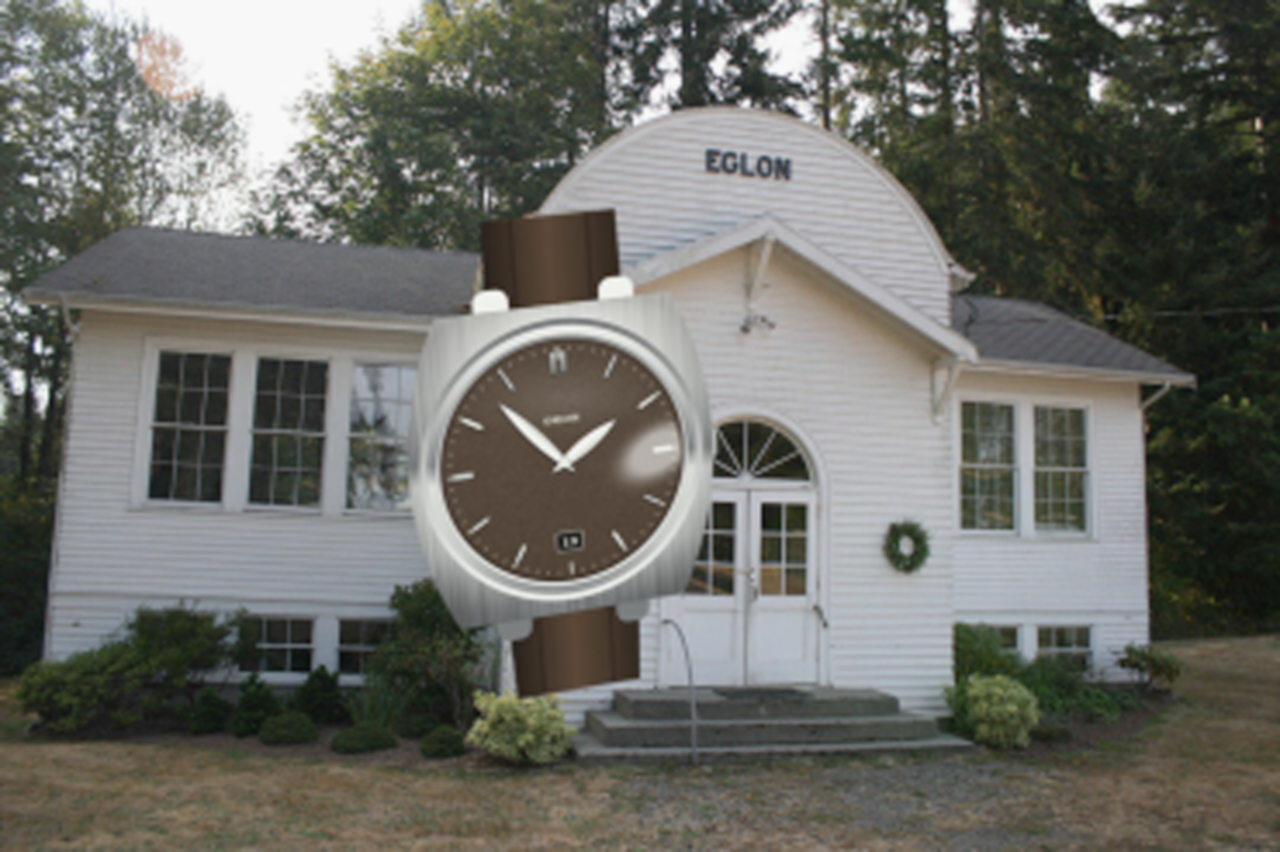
h=1 m=53
